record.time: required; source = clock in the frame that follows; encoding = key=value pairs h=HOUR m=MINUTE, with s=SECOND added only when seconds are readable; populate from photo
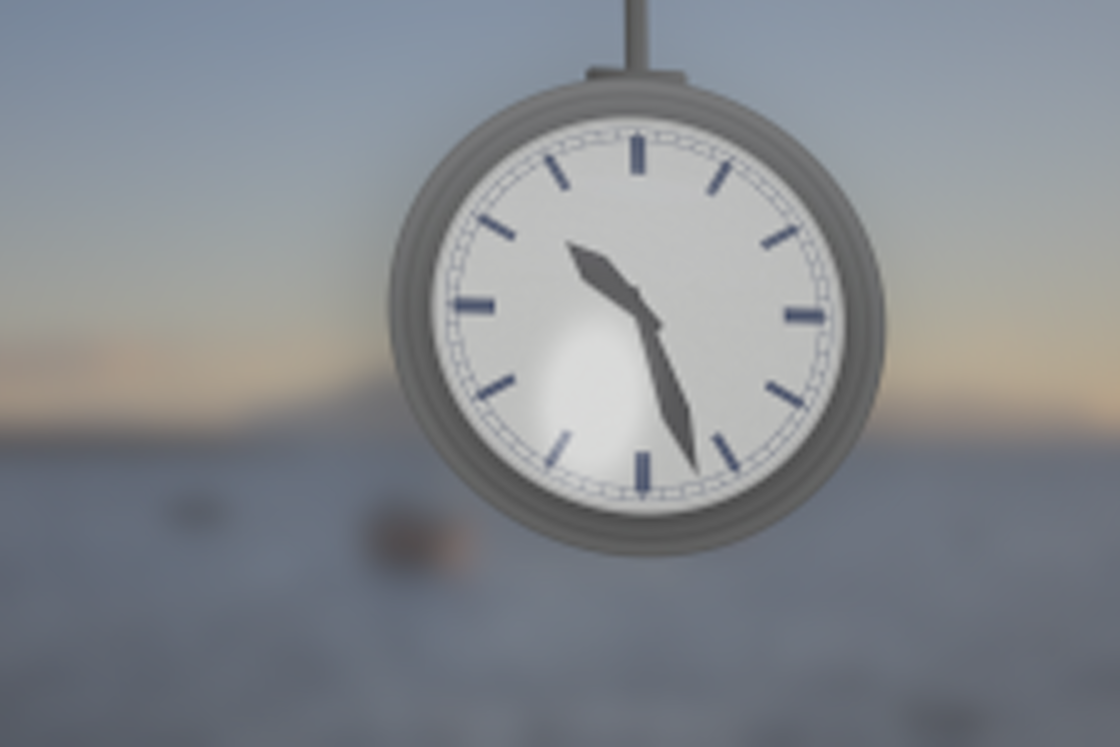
h=10 m=27
